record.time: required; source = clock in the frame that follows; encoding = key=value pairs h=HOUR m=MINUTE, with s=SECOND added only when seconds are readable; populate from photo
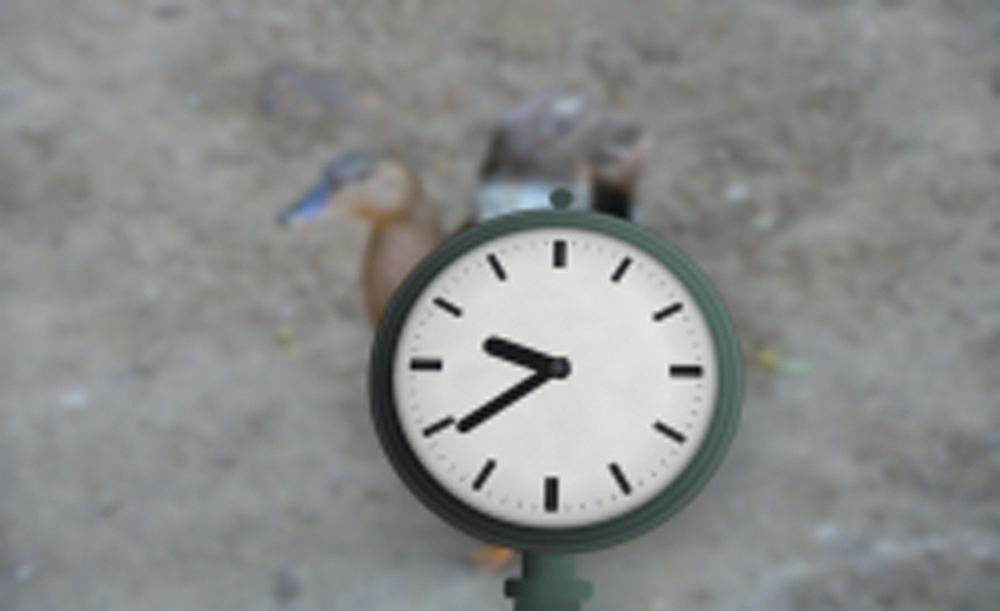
h=9 m=39
